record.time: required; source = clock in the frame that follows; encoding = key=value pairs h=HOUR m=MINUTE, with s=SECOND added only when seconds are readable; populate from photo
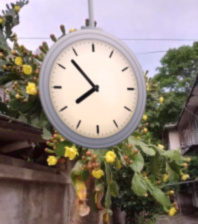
h=7 m=53
